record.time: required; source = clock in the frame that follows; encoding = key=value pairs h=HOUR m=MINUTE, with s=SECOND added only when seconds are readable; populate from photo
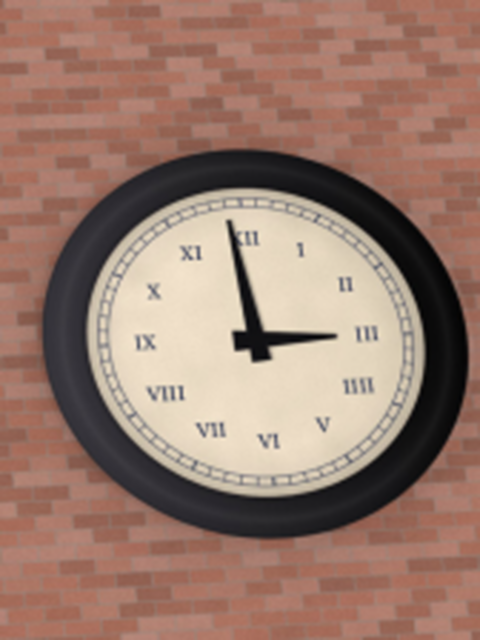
h=2 m=59
